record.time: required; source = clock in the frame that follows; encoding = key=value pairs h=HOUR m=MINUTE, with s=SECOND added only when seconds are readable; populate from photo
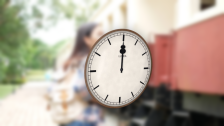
h=12 m=0
